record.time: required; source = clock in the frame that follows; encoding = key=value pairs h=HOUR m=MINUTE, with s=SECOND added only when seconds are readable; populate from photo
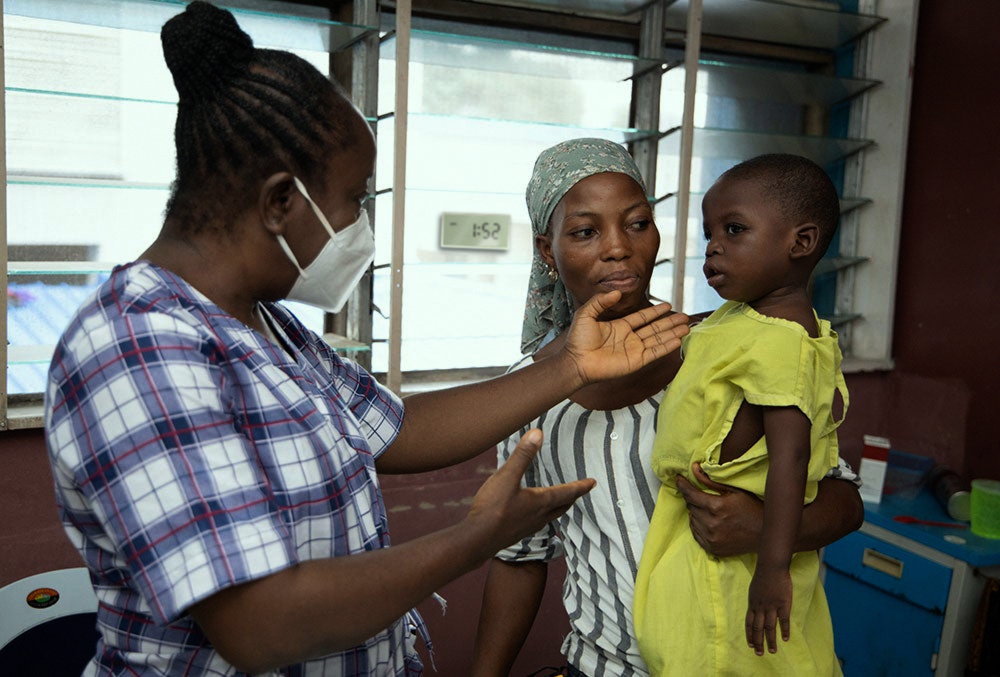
h=1 m=52
